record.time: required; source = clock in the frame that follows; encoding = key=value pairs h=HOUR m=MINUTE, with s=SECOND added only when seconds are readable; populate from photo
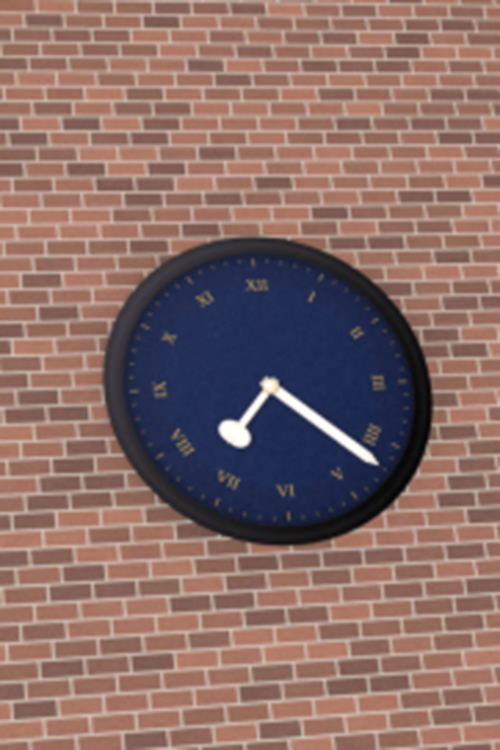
h=7 m=22
